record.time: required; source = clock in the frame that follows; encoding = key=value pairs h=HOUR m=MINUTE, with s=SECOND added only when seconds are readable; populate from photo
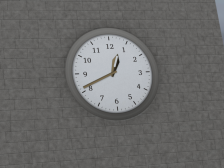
h=12 m=41
